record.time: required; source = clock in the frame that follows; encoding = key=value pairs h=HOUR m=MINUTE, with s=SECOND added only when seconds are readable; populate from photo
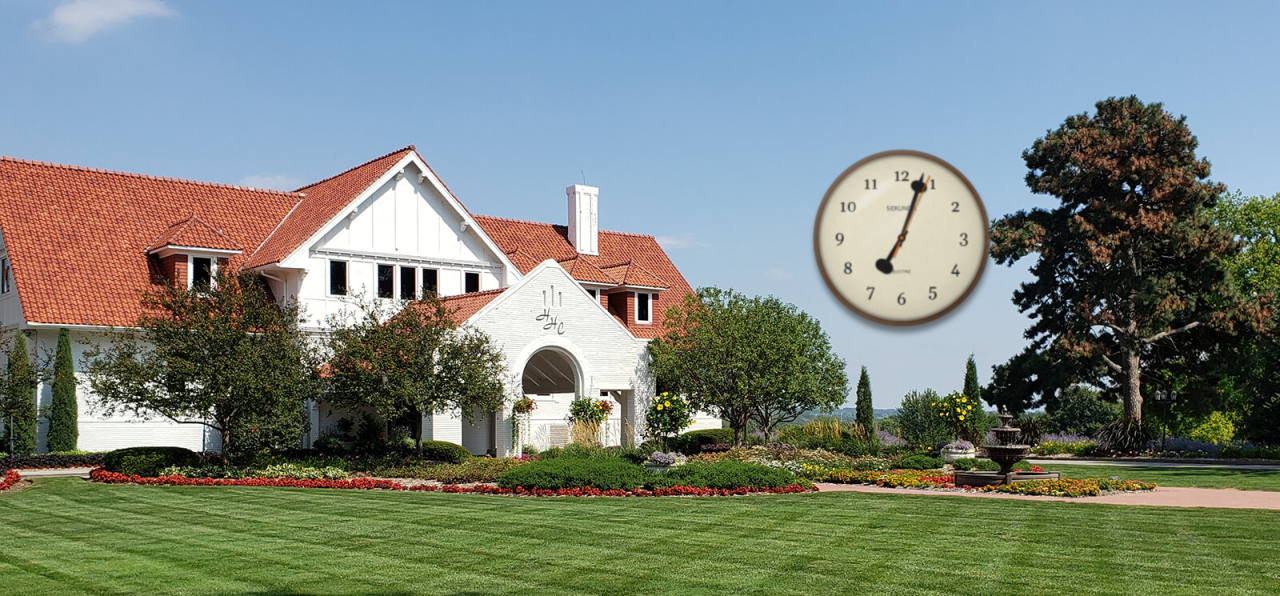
h=7 m=3 s=4
